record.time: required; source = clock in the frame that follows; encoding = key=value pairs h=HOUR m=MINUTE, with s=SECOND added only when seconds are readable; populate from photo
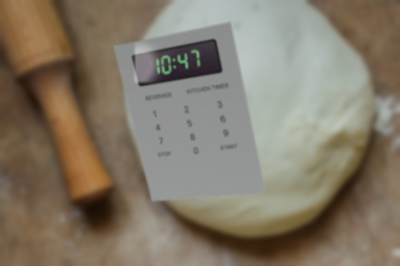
h=10 m=47
